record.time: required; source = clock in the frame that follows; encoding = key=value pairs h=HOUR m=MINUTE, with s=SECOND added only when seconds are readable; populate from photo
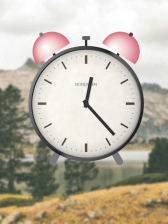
h=12 m=23
